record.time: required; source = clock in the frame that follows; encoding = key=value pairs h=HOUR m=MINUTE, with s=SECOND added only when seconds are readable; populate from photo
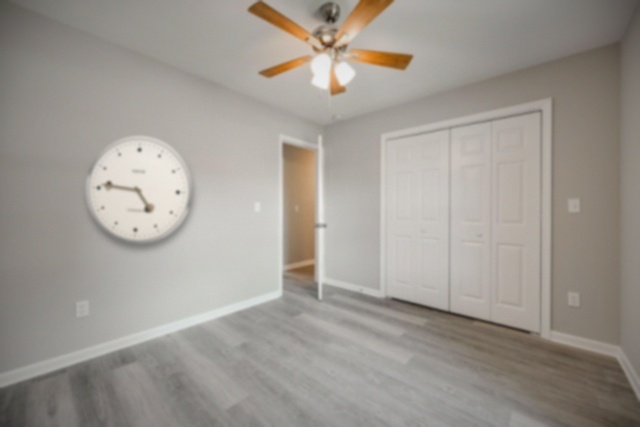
h=4 m=46
